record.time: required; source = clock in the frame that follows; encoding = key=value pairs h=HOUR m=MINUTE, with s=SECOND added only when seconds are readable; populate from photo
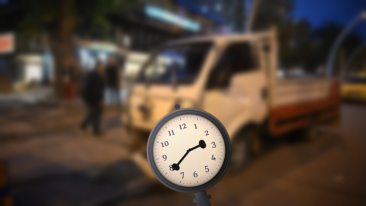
h=2 m=39
